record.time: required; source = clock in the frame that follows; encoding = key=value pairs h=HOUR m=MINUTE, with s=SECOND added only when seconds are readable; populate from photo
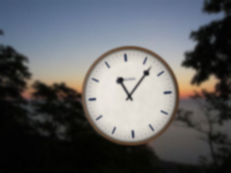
h=11 m=7
